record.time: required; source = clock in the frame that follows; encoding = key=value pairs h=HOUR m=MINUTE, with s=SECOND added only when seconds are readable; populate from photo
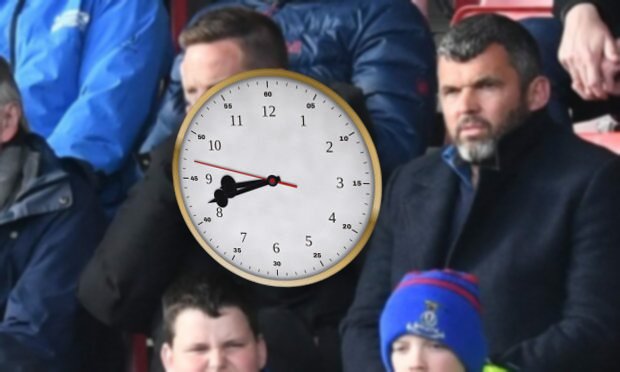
h=8 m=41 s=47
